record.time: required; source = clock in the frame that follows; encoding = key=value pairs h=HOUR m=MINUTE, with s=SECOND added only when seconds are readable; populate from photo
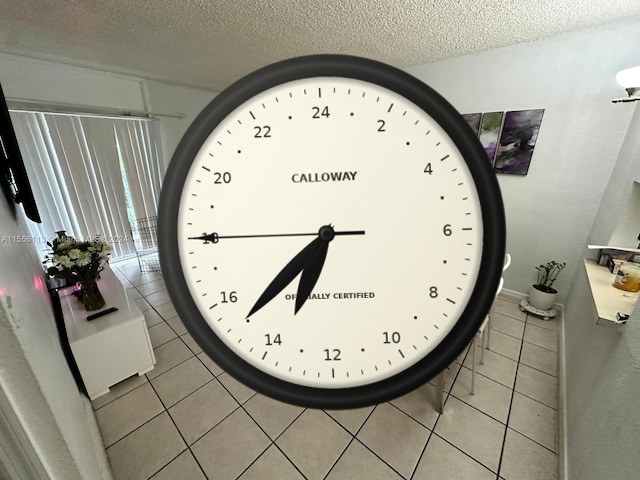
h=13 m=37 s=45
